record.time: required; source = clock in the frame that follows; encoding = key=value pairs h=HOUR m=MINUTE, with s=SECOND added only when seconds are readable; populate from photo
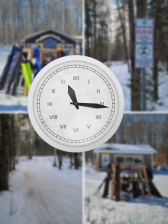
h=11 m=16
